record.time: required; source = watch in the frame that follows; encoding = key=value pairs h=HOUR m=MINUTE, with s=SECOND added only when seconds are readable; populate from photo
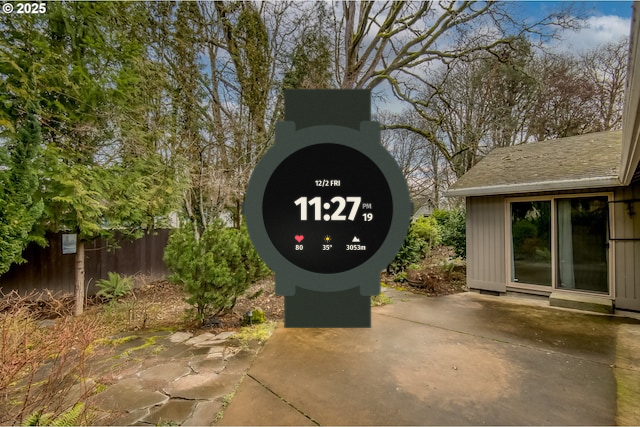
h=11 m=27 s=19
